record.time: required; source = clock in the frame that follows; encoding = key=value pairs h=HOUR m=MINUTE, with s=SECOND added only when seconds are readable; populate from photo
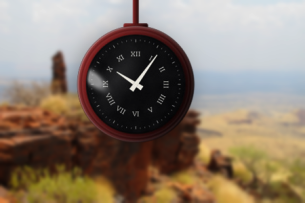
h=10 m=6
